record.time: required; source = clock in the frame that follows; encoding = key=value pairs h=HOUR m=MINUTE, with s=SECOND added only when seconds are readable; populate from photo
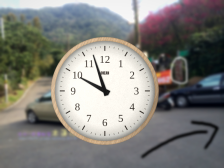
h=9 m=57
